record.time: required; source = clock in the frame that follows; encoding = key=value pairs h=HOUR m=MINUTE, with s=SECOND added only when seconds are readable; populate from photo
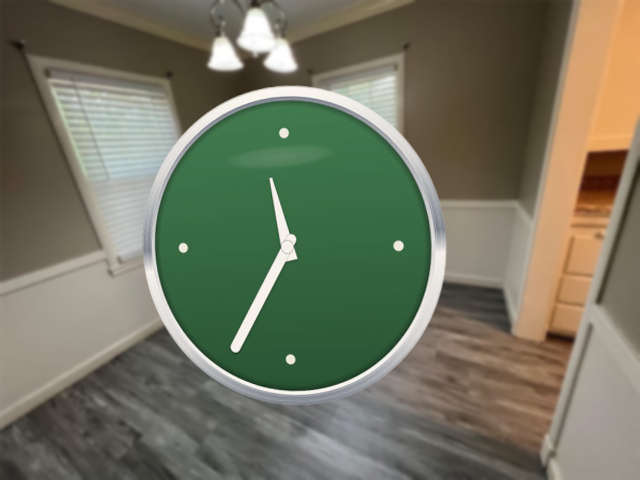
h=11 m=35
